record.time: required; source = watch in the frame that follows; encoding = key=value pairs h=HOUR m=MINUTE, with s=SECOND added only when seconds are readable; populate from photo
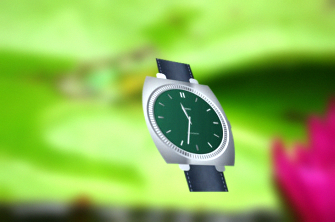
h=11 m=33
